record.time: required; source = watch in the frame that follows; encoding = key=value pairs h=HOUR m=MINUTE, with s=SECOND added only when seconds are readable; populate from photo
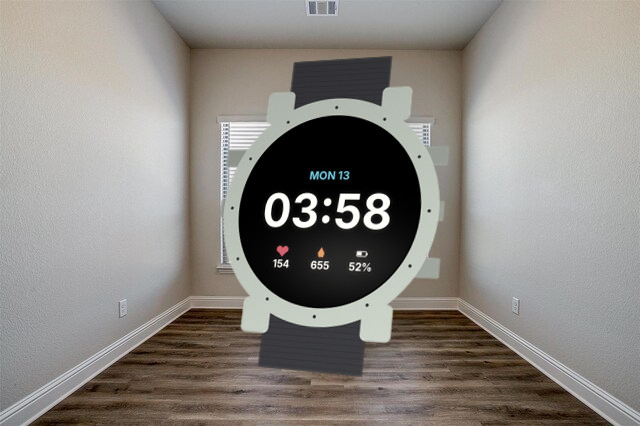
h=3 m=58
